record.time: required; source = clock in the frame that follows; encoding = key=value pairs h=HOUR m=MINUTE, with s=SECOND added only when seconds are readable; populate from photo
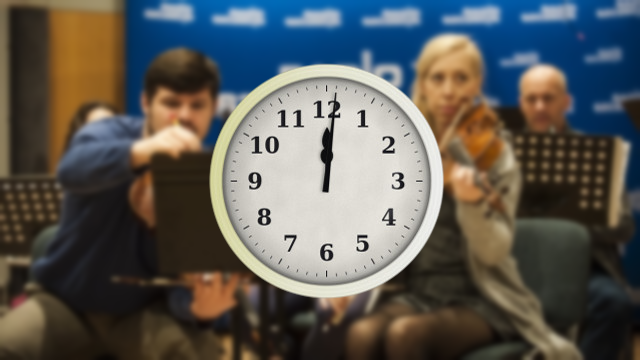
h=12 m=1
